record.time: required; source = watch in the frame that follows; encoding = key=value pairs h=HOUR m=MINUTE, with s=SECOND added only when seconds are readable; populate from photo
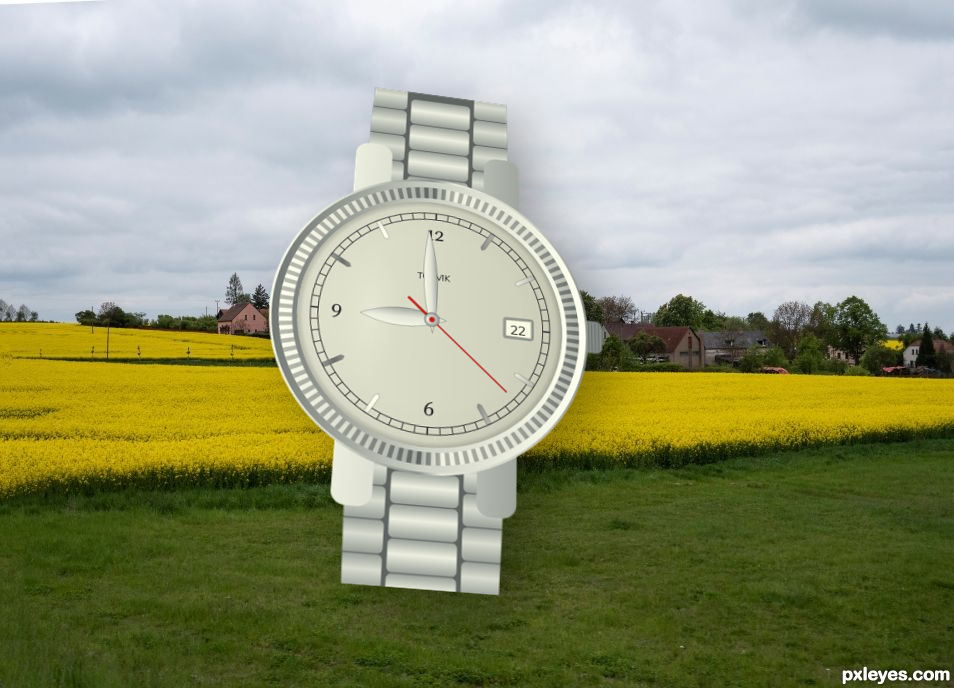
h=8 m=59 s=22
